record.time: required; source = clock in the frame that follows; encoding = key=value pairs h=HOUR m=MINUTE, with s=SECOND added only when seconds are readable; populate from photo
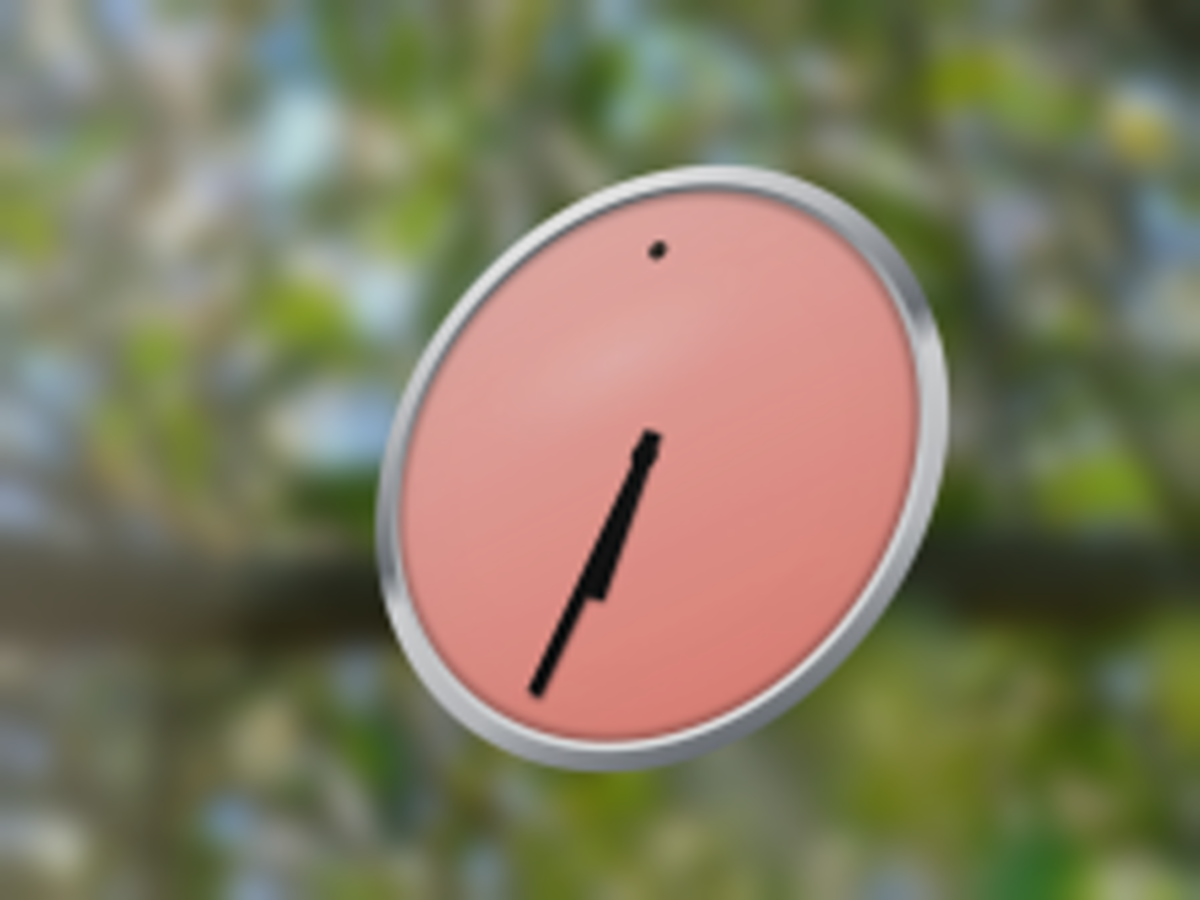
h=6 m=34
